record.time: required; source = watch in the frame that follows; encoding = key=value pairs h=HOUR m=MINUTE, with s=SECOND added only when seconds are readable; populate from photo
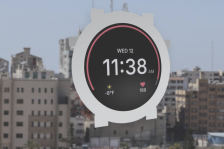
h=11 m=38
